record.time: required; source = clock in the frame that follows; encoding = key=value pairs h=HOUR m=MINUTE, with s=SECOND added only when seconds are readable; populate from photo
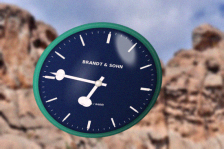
h=6 m=46
